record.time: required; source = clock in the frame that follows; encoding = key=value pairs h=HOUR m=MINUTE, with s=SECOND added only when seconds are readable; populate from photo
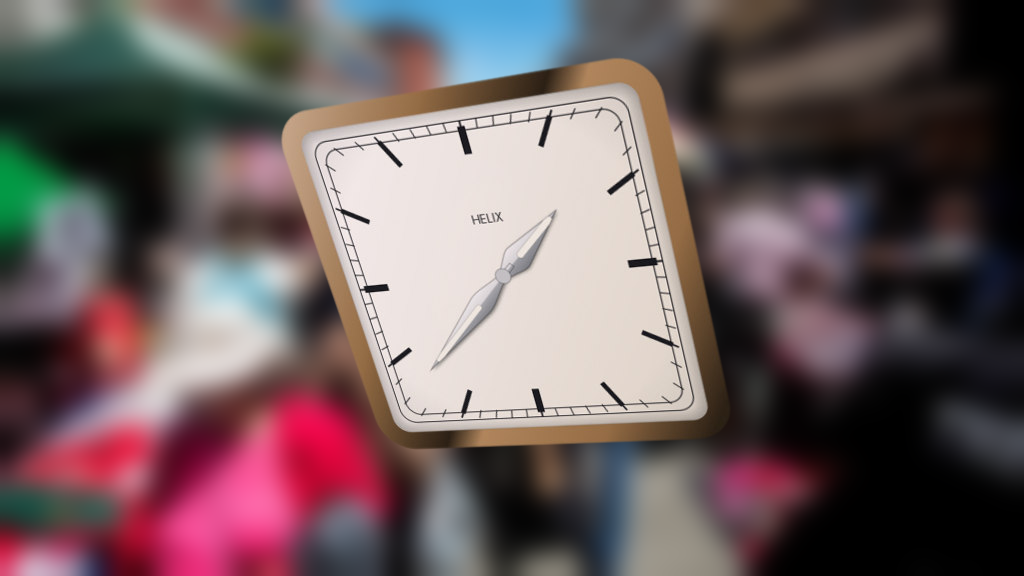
h=1 m=38
